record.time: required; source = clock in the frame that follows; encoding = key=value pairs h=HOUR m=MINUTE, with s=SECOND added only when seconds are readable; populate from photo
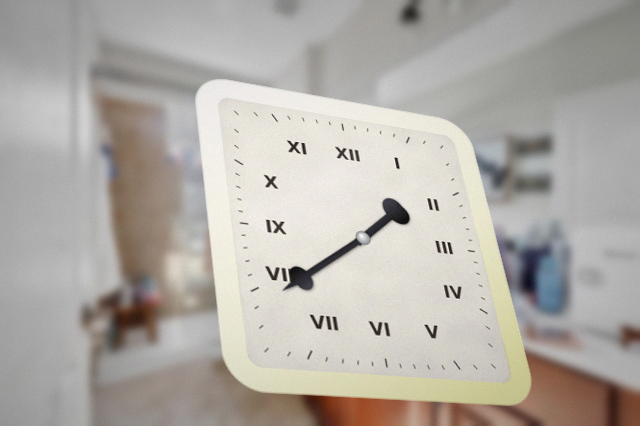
h=1 m=39
